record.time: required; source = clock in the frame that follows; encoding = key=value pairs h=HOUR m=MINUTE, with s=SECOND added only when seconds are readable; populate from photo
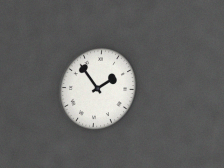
h=1 m=53
